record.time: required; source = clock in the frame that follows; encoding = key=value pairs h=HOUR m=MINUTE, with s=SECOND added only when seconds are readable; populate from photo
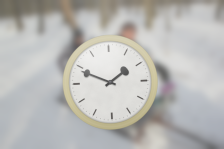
h=1 m=49
